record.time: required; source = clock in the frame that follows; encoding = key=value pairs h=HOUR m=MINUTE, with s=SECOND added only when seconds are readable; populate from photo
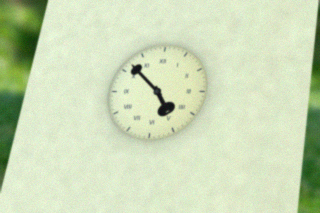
h=4 m=52
